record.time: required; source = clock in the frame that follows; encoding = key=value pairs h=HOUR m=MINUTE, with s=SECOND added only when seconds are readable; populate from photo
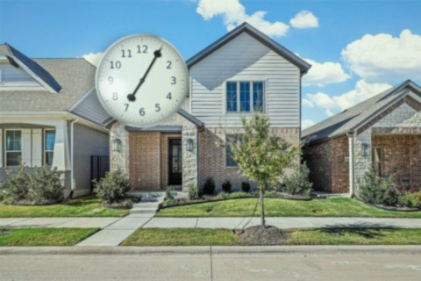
h=7 m=5
